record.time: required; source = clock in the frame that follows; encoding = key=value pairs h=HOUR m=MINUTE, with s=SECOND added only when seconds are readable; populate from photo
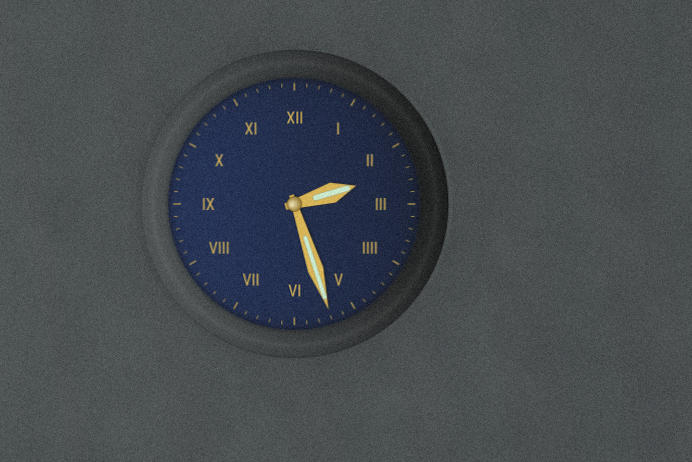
h=2 m=27
